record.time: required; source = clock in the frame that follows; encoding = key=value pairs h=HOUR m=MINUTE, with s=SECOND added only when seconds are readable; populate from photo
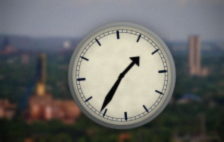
h=1 m=36
